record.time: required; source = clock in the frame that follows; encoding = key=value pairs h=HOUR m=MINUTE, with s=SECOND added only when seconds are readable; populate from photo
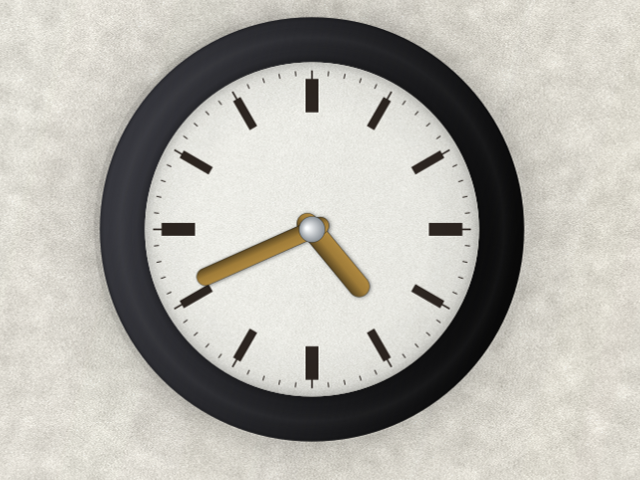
h=4 m=41
